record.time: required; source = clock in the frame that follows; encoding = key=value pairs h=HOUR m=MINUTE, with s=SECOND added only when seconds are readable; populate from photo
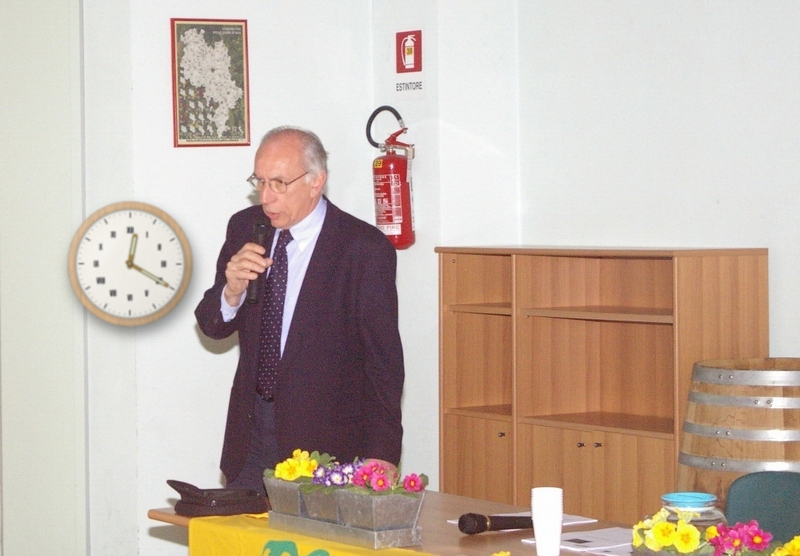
h=12 m=20
